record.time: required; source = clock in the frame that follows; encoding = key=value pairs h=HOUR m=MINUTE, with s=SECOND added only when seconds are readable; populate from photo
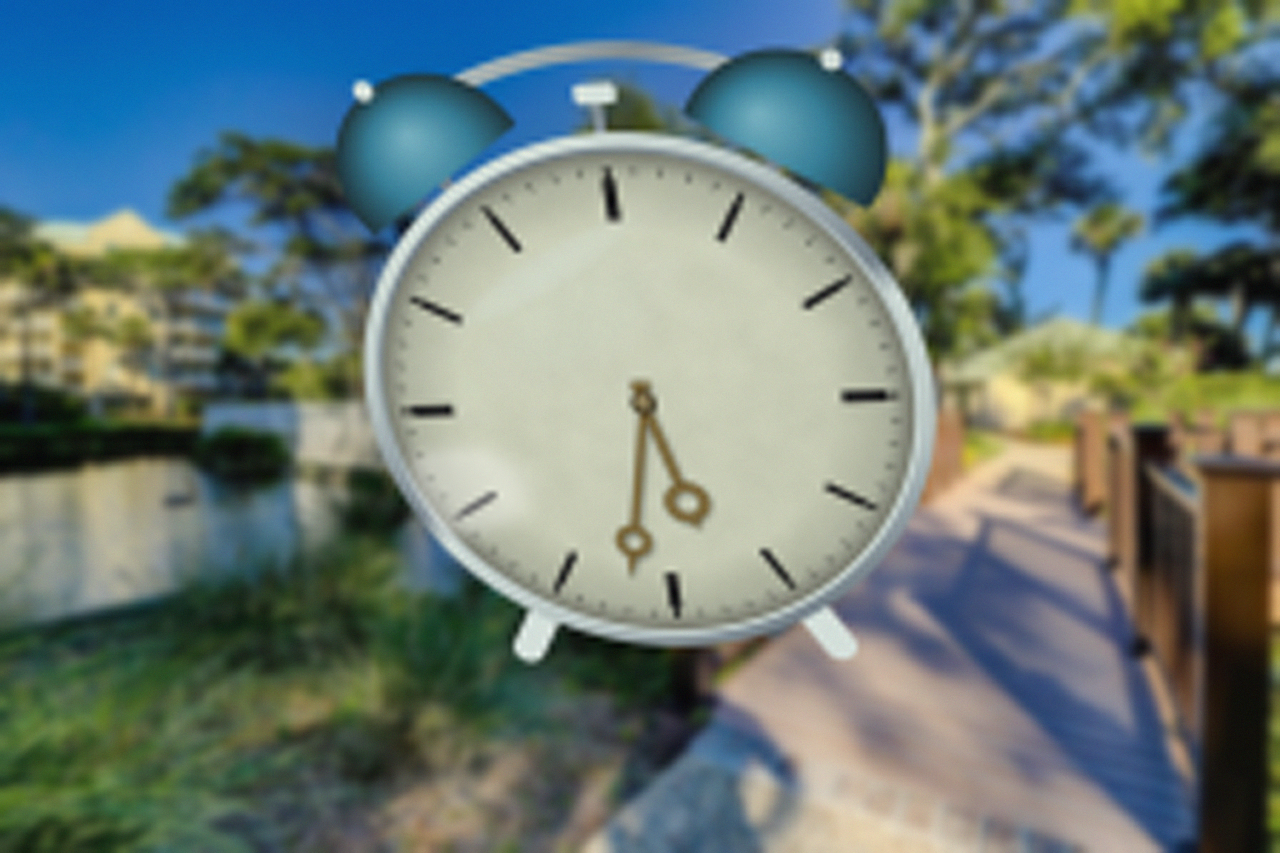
h=5 m=32
